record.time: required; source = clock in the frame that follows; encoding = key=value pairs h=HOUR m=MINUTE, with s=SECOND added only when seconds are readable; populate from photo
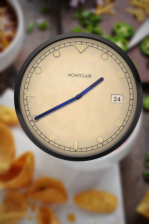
h=1 m=40
